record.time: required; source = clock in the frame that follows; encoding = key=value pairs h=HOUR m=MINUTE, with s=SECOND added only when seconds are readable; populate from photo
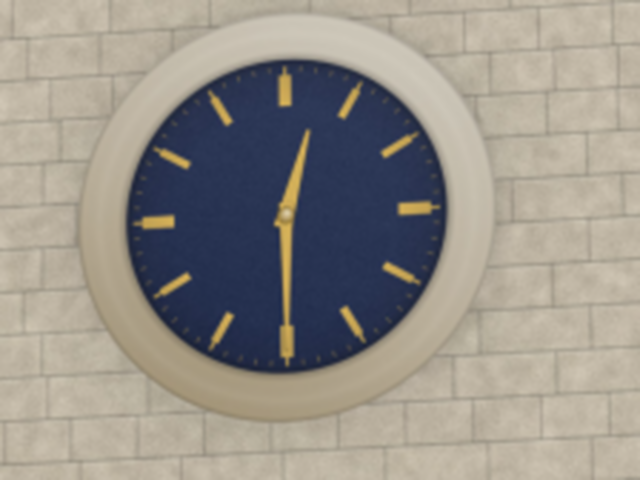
h=12 m=30
